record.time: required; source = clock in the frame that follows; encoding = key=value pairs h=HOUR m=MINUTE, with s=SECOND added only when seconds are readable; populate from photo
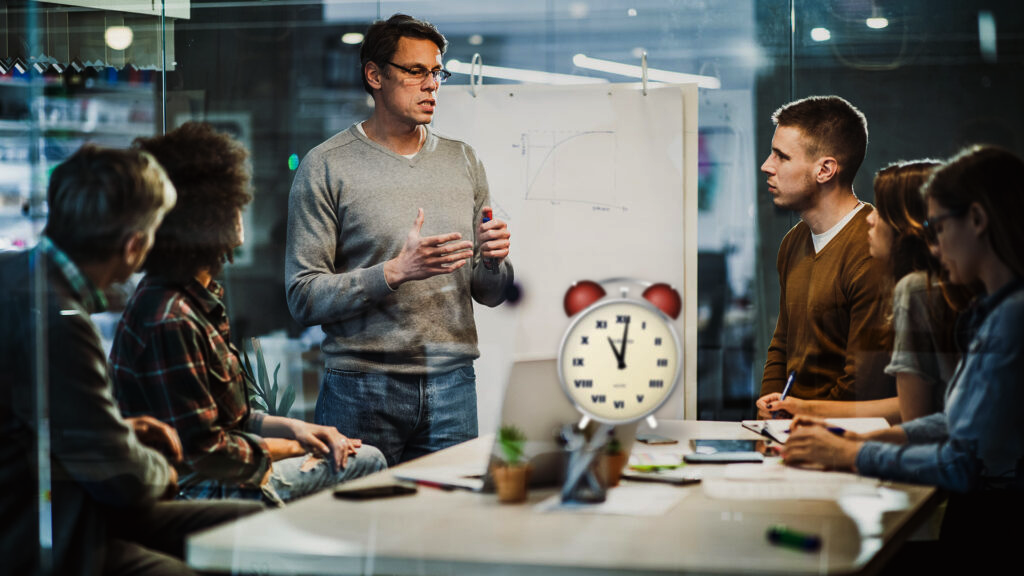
h=11 m=1
